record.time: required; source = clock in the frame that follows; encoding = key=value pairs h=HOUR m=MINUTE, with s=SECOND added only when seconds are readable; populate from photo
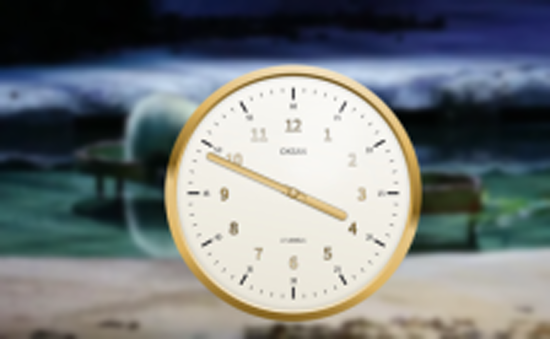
h=3 m=49
